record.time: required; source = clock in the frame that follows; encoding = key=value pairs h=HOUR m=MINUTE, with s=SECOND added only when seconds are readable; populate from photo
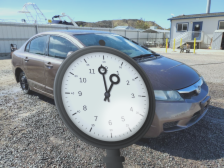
h=12 m=59
